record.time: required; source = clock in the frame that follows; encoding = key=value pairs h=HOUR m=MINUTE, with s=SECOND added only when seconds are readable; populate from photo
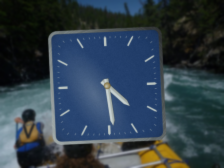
h=4 m=29
